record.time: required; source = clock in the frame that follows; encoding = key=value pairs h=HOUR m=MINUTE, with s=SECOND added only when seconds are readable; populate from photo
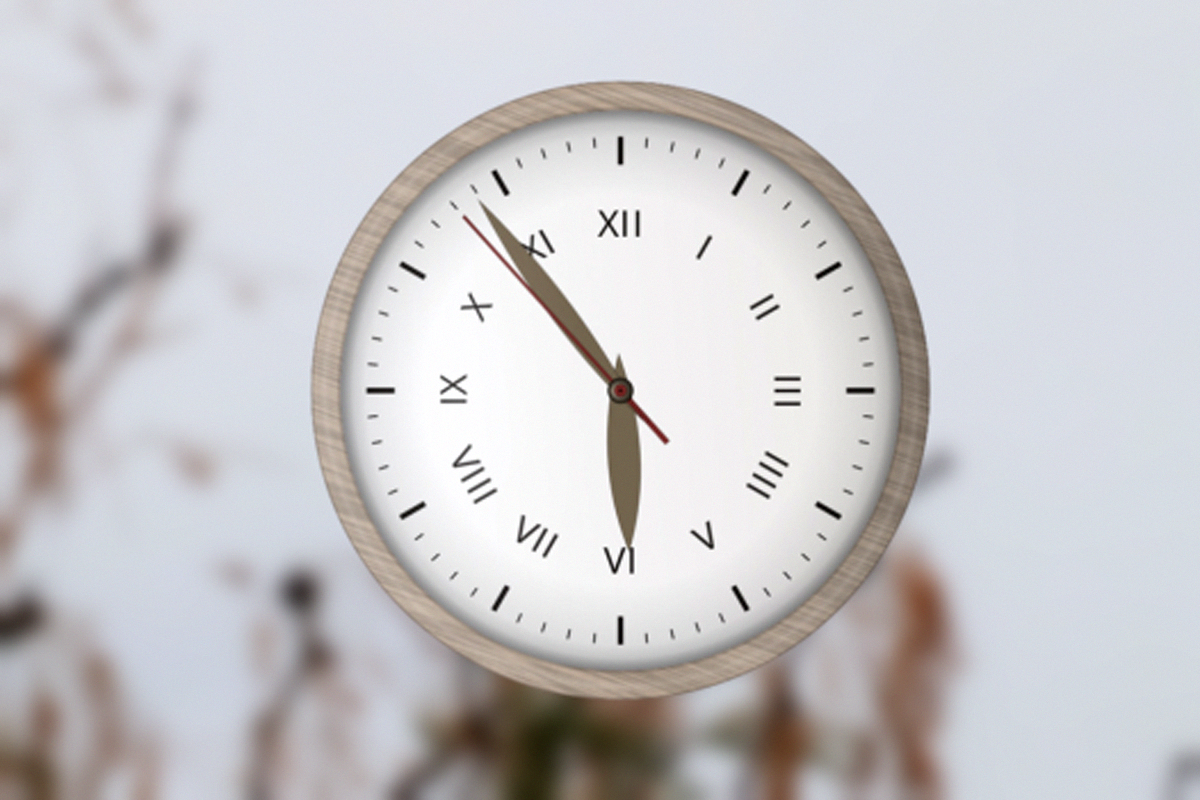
h=5 m=53 s=53
